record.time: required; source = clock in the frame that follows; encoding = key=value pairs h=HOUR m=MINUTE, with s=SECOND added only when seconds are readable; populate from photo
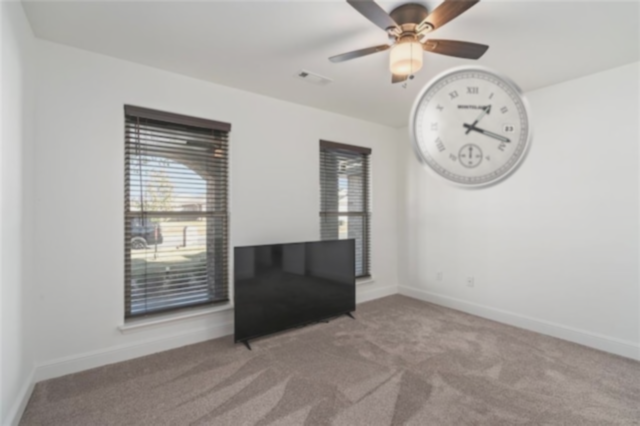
h=1 m=18
